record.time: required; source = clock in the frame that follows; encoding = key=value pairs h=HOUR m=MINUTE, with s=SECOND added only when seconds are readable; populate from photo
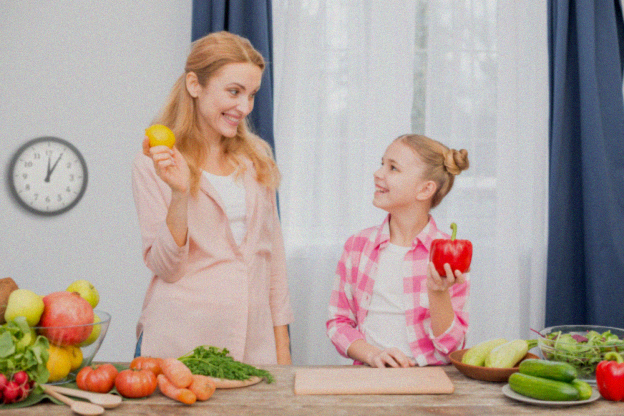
h=12 m=5
